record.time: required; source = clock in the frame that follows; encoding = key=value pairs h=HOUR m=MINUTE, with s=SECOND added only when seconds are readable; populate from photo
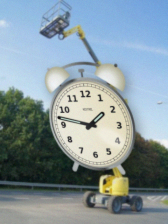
h=1 m=47
